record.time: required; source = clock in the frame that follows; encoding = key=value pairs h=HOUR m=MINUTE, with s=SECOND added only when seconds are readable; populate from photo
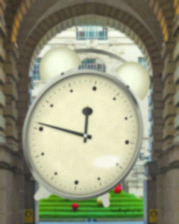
h=11 m=46
